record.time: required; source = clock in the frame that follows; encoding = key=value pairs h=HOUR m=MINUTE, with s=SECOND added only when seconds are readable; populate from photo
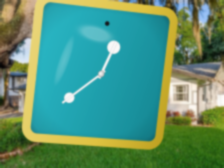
h=12 m=38
